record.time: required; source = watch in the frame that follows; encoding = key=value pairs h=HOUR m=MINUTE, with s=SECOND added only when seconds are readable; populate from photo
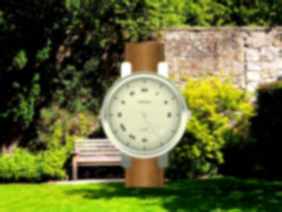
h=5 m=24
